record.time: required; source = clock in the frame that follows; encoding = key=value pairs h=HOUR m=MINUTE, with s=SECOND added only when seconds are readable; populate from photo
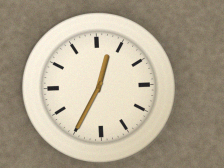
h=12 m=35
